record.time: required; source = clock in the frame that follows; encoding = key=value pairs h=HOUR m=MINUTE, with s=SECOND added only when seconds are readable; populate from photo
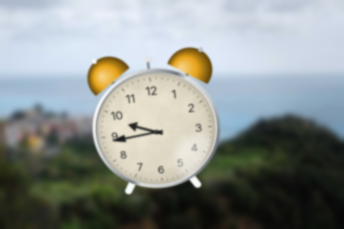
h=9 m=44
